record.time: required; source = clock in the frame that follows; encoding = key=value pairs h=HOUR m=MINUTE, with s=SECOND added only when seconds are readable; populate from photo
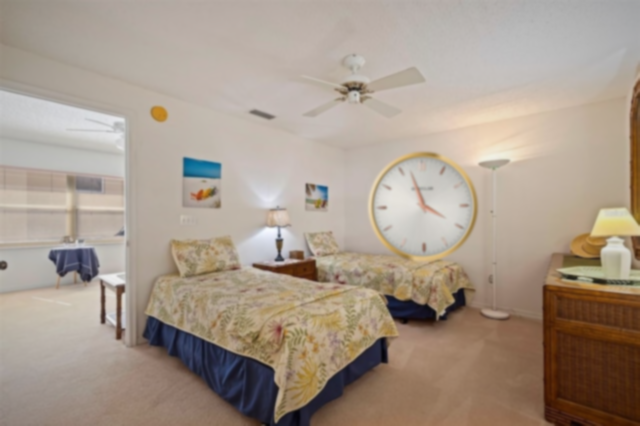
h=3 m=57
